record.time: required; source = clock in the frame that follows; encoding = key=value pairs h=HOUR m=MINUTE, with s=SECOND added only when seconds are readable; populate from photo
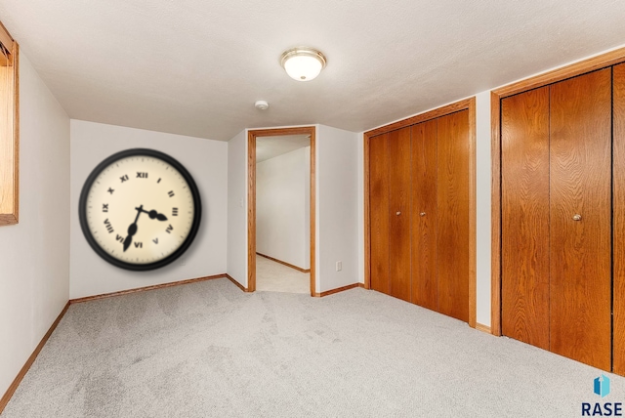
h=3 m=33
